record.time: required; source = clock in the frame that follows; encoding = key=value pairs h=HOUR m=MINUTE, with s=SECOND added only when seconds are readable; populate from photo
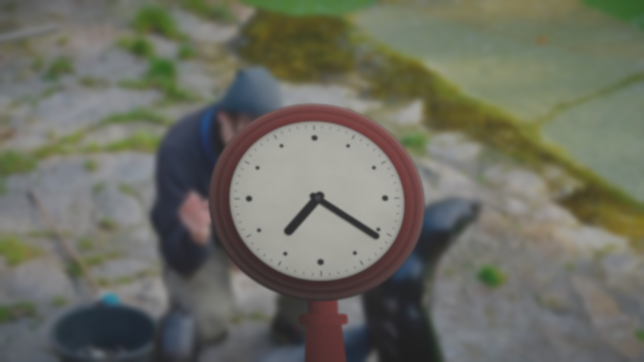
h=7 m=21
